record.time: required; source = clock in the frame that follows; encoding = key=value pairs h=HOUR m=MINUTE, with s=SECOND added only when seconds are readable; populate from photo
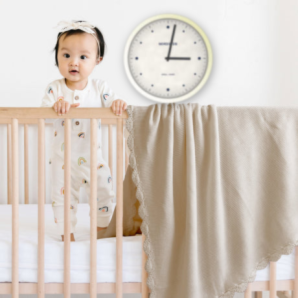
h=3 m=2
